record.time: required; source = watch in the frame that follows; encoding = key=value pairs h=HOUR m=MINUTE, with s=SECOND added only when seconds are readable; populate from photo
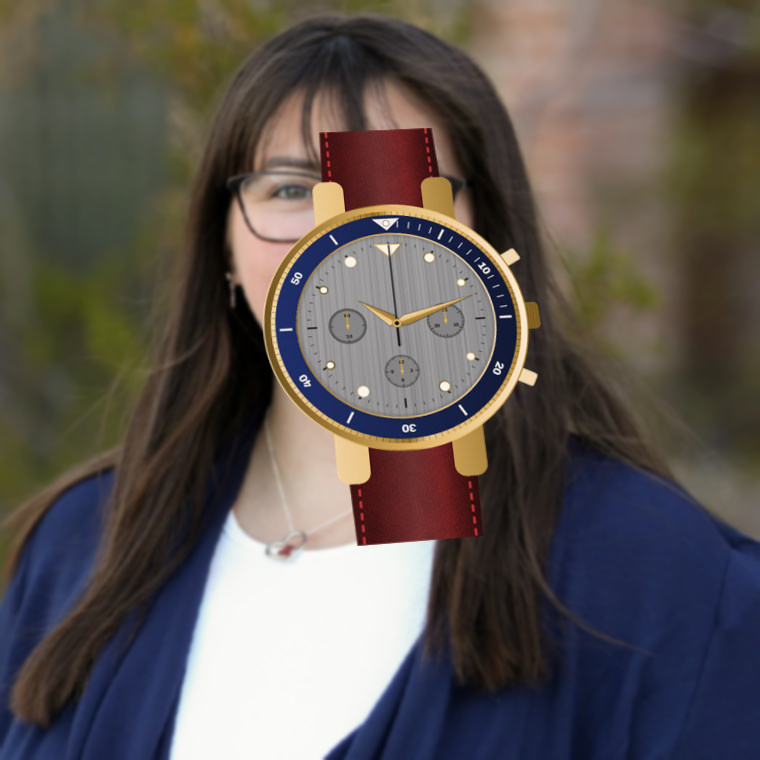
h=10 m=12
